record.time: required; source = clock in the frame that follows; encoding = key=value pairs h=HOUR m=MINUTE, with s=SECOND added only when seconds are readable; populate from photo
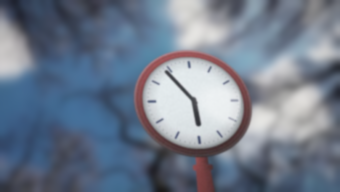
h=5 m=54
